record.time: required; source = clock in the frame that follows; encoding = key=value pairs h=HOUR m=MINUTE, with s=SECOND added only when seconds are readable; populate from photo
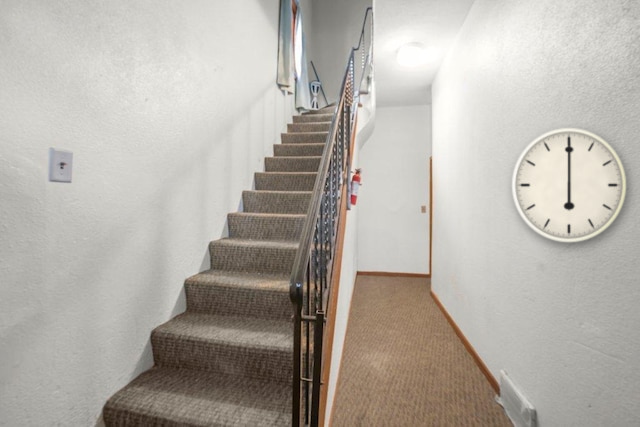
h=6 m=0
